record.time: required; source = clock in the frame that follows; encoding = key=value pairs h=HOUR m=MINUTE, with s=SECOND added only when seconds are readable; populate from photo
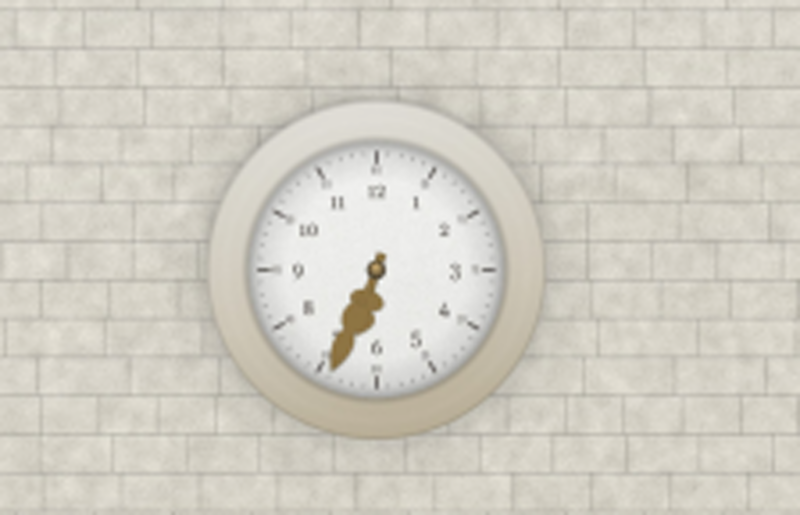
h=6 m=34
